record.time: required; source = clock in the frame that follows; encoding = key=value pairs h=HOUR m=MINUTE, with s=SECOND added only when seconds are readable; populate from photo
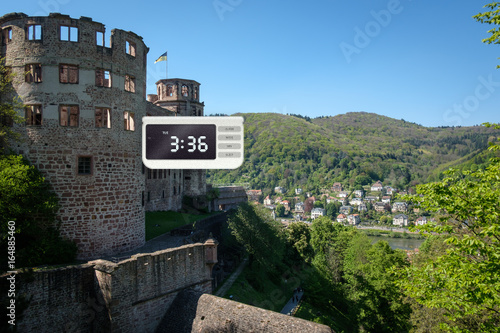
h=3 m=36
